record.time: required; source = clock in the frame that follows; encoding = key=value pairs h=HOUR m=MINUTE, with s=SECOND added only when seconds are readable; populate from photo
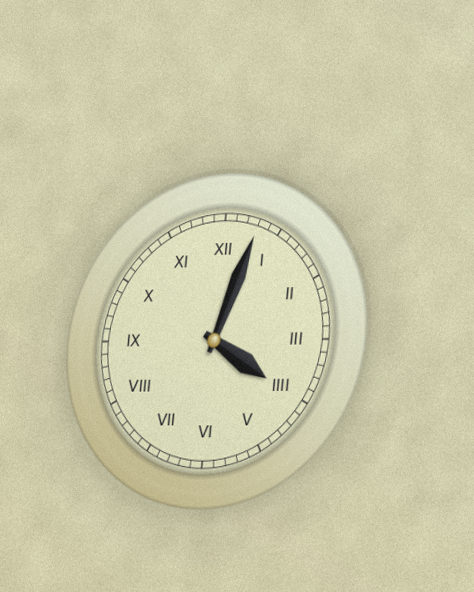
h=4 m=3
